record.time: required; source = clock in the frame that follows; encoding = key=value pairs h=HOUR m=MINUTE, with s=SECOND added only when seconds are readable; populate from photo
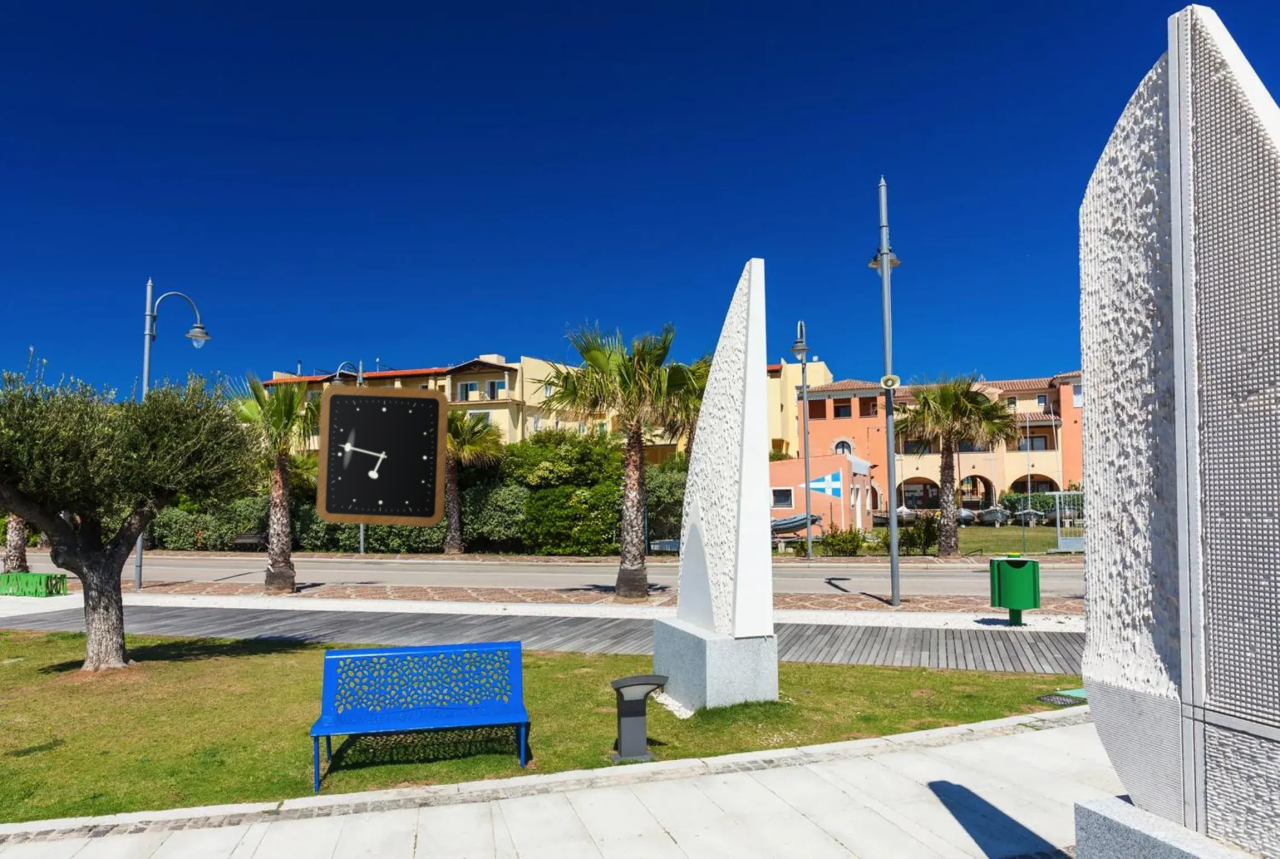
h=6 m=47
